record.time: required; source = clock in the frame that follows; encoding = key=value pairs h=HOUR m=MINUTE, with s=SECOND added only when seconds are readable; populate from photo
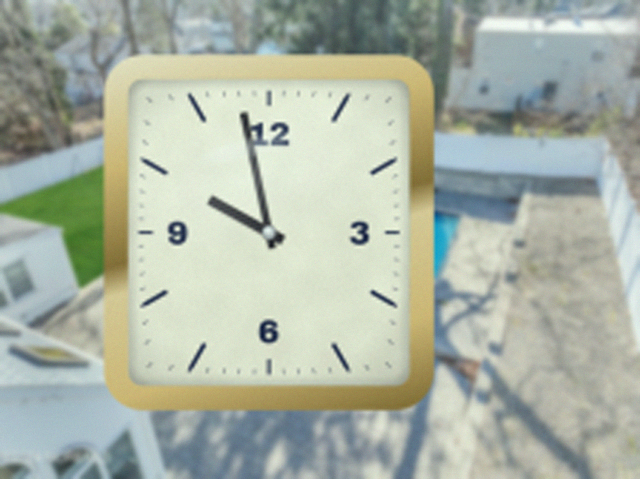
h=9 m=58
